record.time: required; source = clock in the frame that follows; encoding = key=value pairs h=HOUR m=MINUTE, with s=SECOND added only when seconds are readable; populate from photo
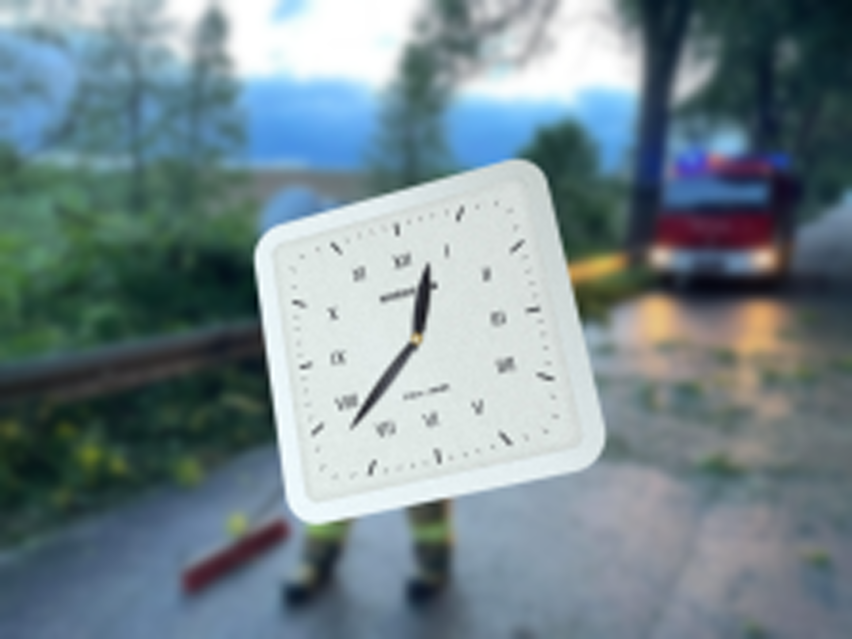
h=12 m=38
